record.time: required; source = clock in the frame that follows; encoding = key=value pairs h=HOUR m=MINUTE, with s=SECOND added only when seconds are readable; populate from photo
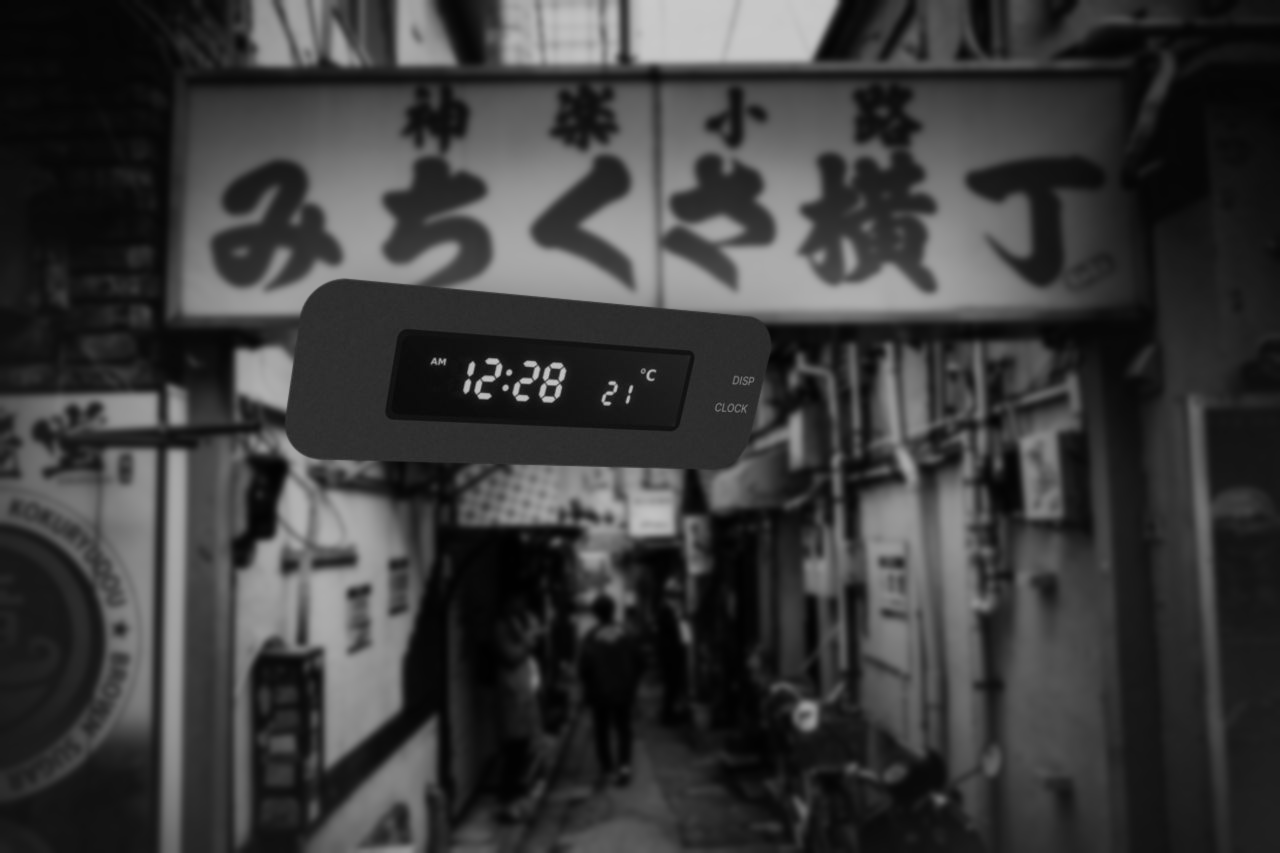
h=12 m=28
